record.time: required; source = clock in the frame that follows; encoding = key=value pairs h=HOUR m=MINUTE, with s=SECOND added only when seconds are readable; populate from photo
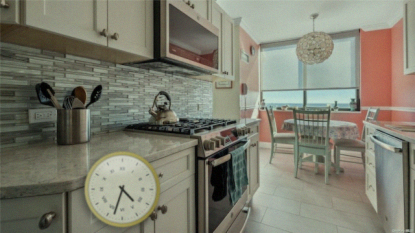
h=4 m=33
